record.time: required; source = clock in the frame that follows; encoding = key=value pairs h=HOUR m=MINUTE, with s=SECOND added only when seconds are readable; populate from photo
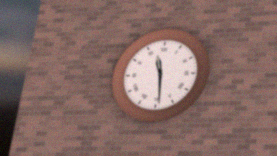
h=11 m=29
